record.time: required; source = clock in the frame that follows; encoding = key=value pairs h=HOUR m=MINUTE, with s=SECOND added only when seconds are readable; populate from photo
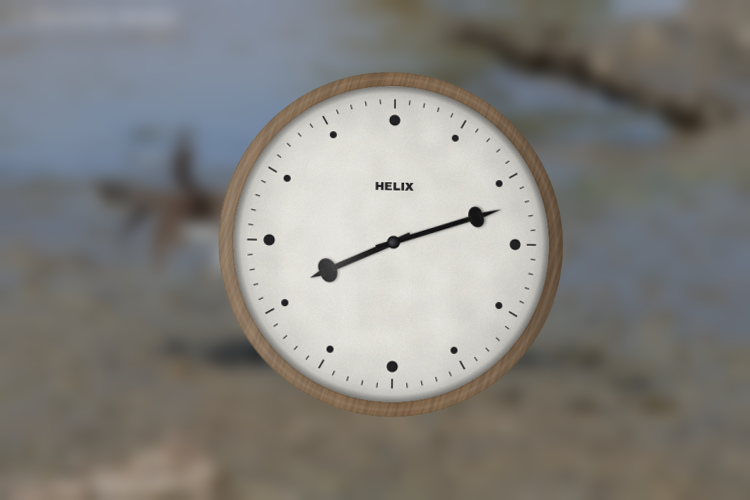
h=8 m=12
